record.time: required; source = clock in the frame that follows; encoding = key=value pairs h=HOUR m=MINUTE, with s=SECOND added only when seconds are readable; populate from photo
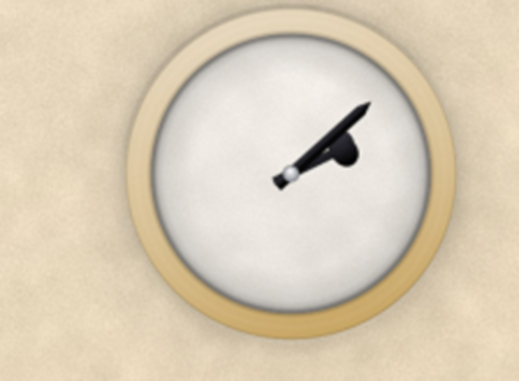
h=2 m=8
